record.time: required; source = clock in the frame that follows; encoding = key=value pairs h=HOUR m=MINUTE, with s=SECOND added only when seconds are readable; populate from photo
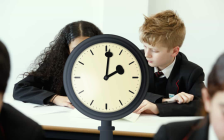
h=2 m=1
